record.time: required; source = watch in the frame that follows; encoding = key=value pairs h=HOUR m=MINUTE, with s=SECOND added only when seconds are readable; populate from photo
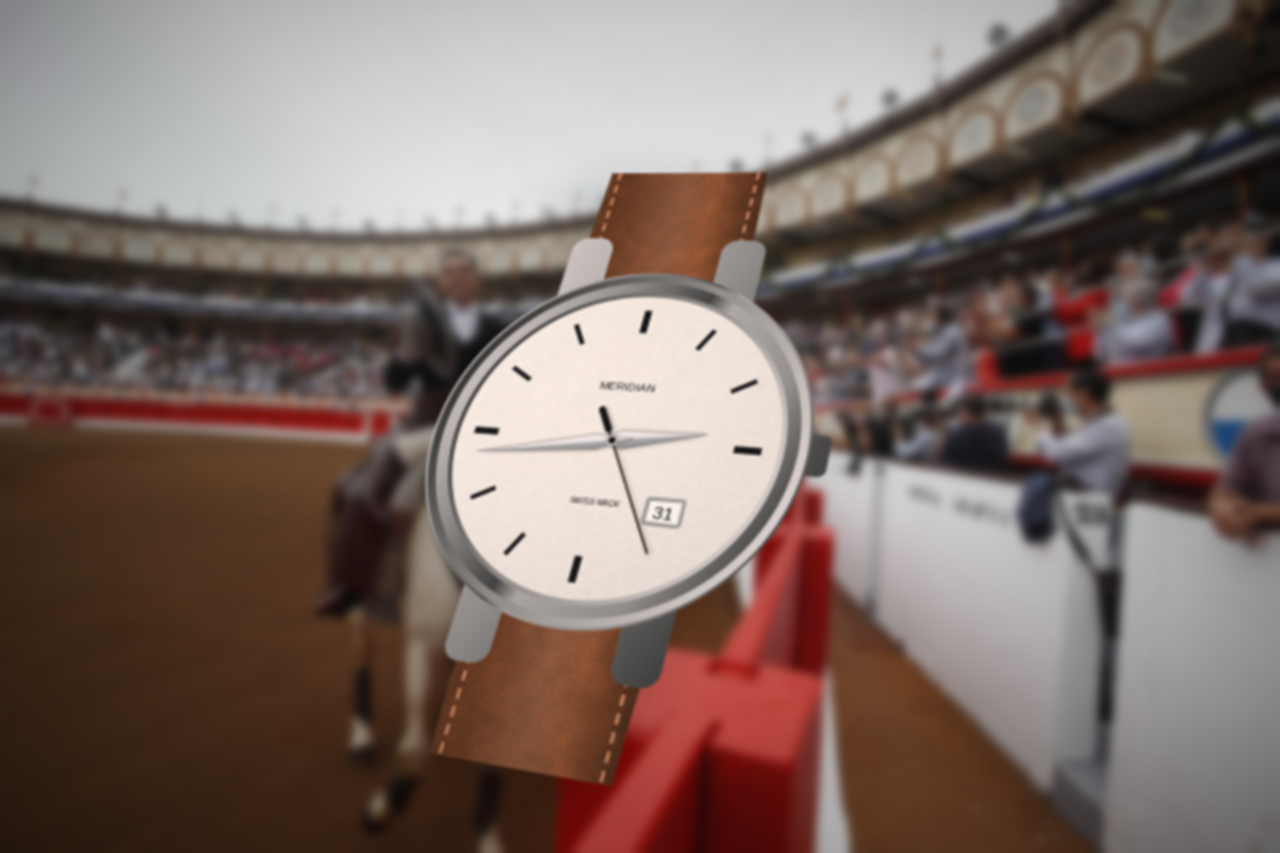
h=2 m=43 s=25
